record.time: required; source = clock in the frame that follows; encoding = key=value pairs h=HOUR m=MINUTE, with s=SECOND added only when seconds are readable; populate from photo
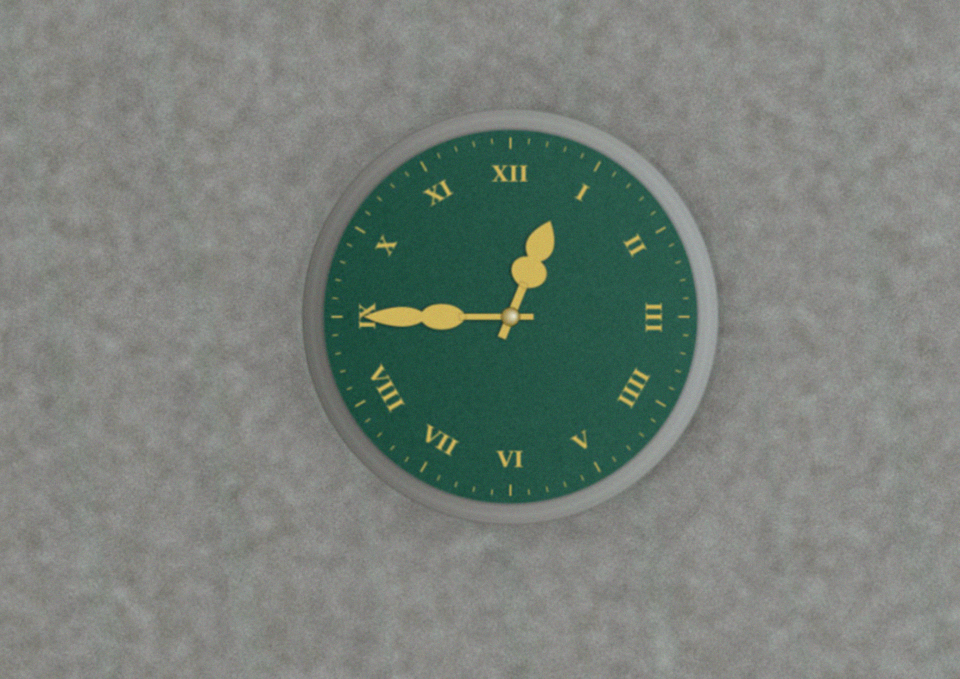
h=12 m=45
